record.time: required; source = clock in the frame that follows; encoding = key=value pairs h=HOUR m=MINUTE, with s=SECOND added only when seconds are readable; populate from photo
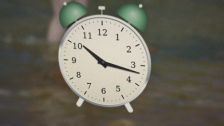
h=10 m=17
